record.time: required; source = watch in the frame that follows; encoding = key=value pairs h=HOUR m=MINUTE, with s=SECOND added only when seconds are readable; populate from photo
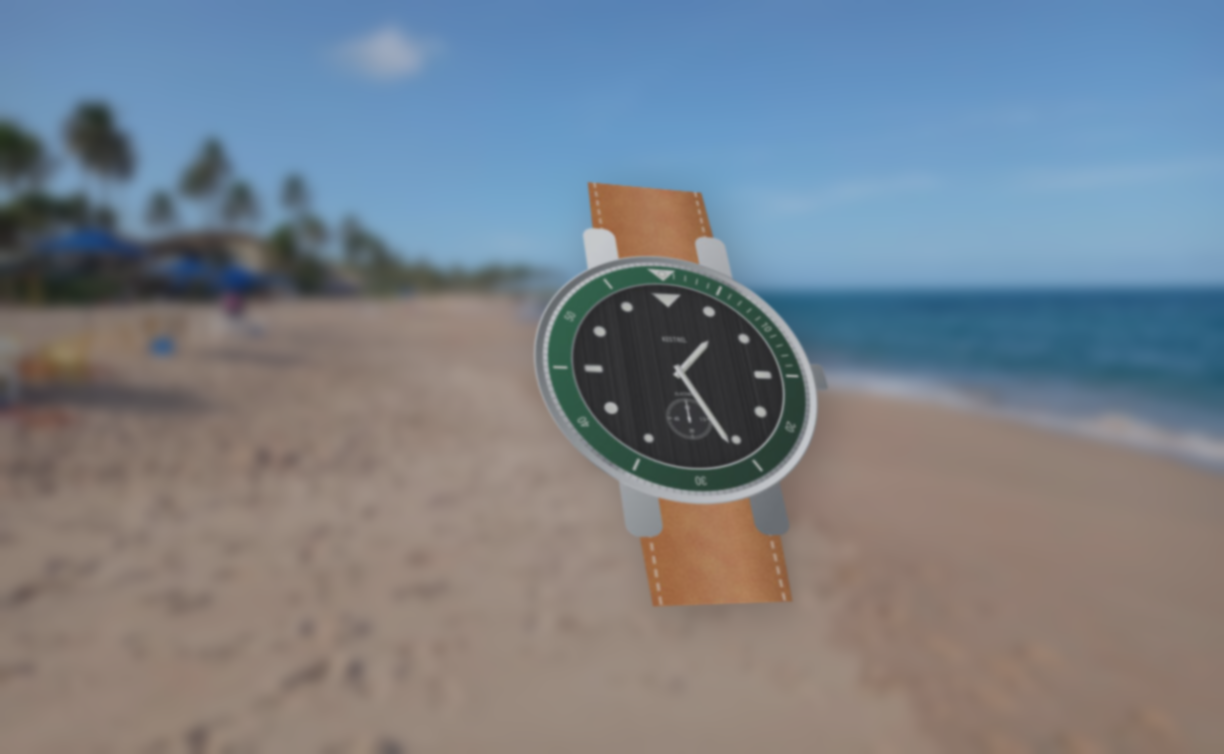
h=1 m=26
